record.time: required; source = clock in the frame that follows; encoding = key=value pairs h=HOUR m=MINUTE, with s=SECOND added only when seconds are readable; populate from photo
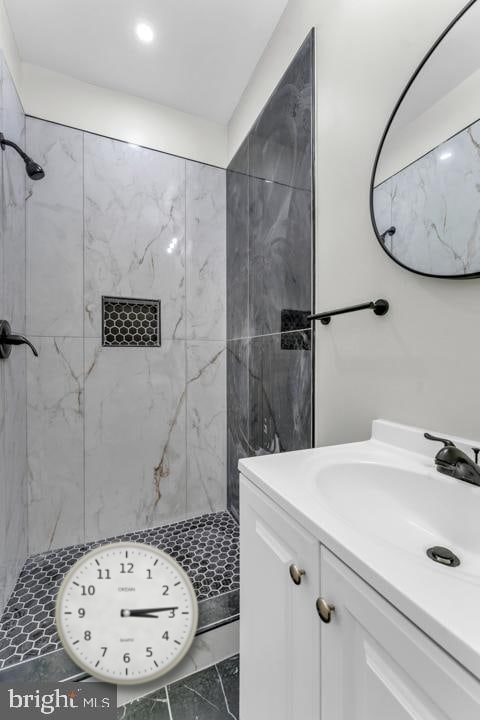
h=3 m=14
